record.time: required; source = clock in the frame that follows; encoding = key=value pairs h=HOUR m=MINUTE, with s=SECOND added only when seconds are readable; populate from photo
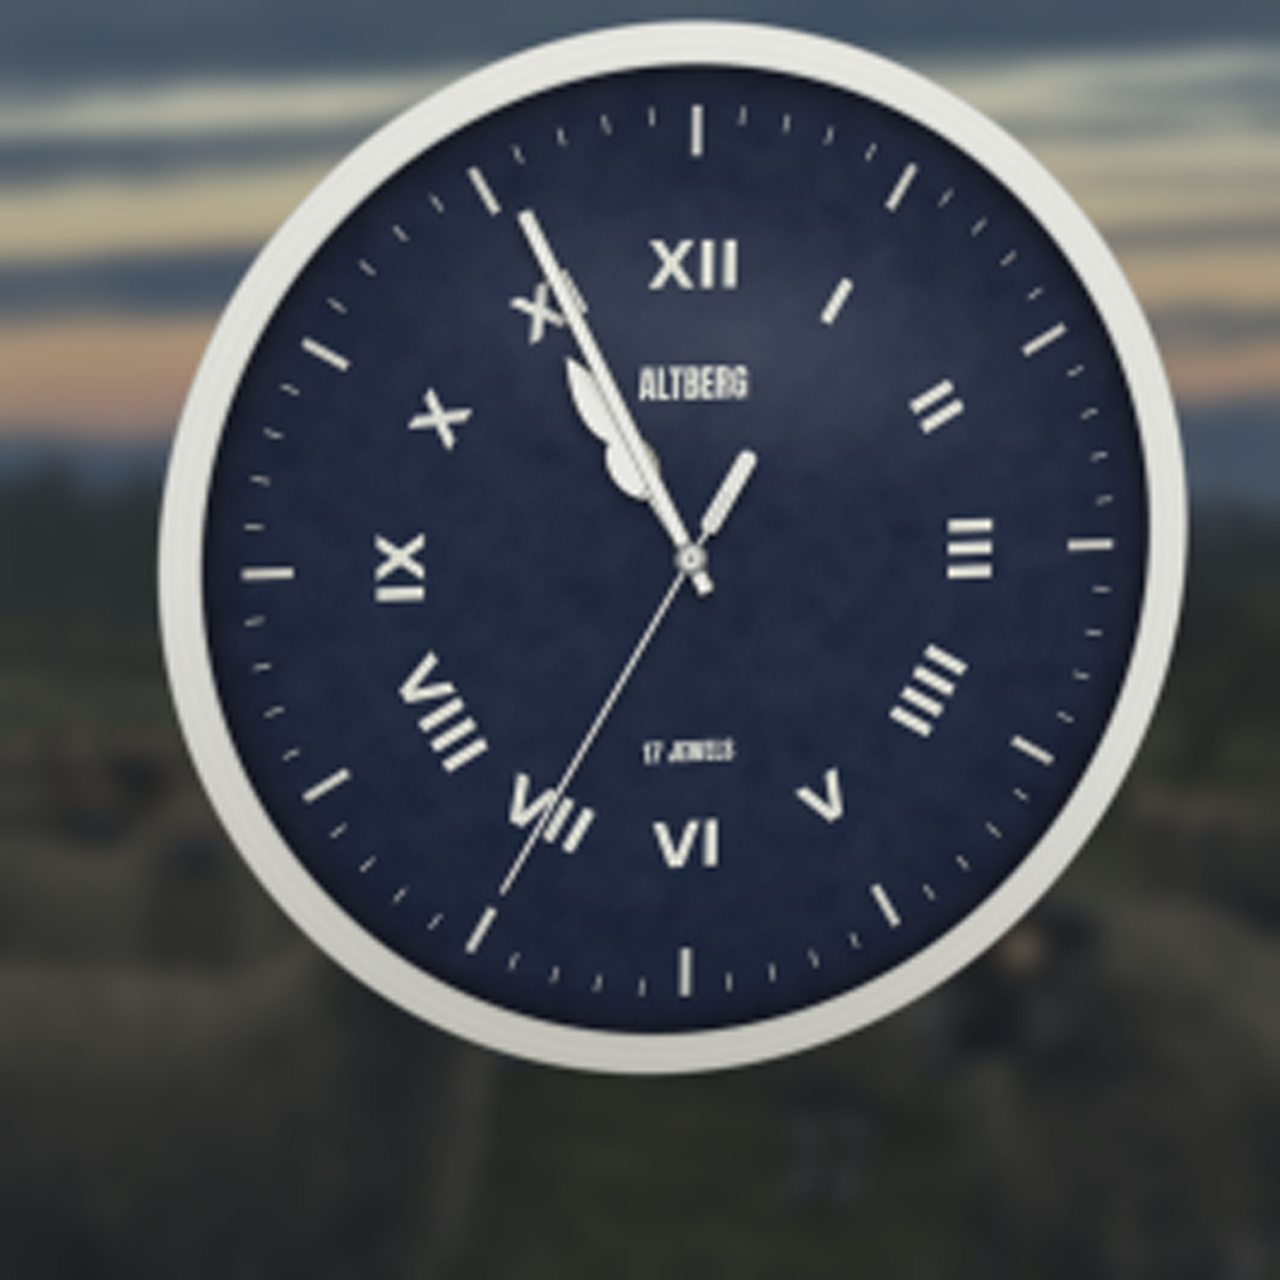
h=10 m=55 s=35
